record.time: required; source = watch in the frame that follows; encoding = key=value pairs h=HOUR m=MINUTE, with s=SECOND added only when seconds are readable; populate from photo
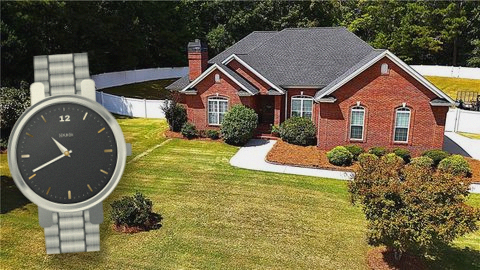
h=10 m=41
